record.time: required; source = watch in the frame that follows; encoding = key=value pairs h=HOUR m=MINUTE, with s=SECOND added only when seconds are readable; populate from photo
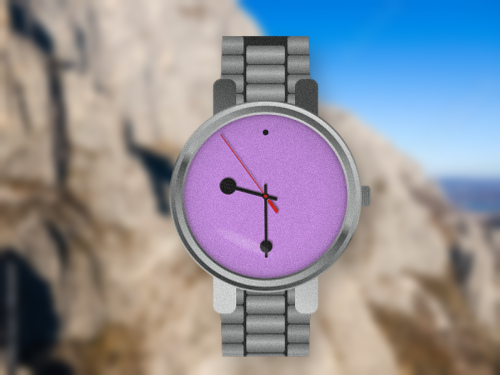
h=9 m=29 s=54
